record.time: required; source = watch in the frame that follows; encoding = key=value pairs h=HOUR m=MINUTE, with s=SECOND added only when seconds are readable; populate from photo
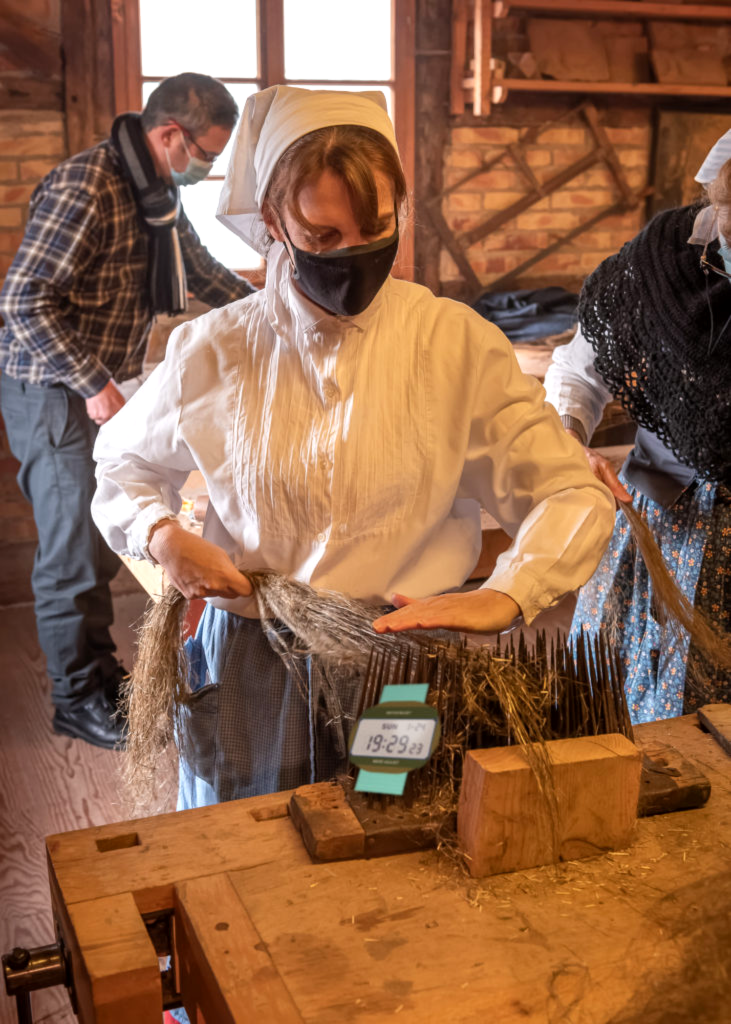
h=19 m=29
